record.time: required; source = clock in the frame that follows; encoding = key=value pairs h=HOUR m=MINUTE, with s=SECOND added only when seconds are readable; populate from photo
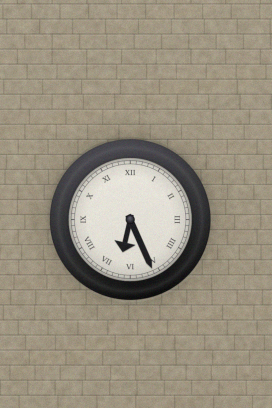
h=6 m=26
